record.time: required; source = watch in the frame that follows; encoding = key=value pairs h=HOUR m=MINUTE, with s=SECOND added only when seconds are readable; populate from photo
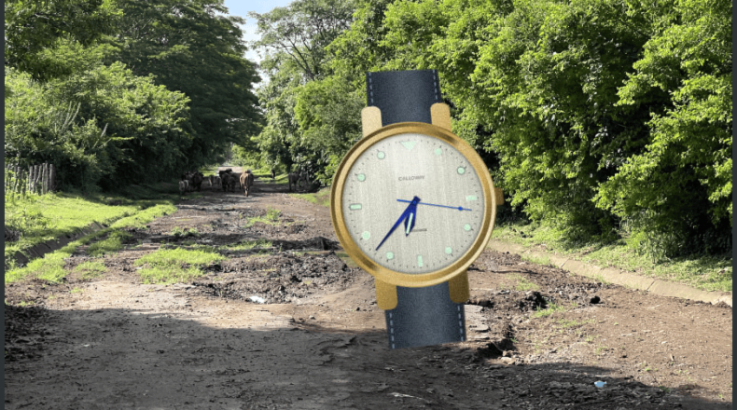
h=6 m=37 s=17
